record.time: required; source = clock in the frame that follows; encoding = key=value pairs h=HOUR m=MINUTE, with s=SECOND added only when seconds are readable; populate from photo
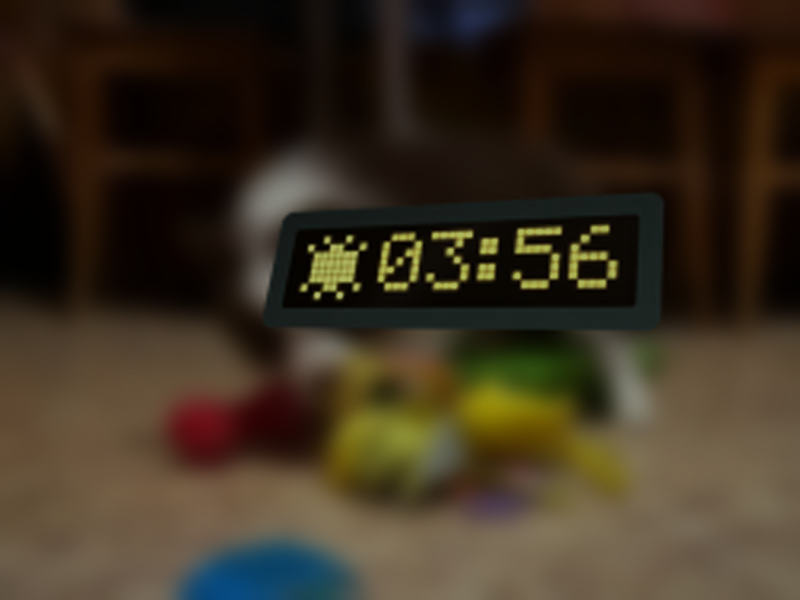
h=3 m=56
